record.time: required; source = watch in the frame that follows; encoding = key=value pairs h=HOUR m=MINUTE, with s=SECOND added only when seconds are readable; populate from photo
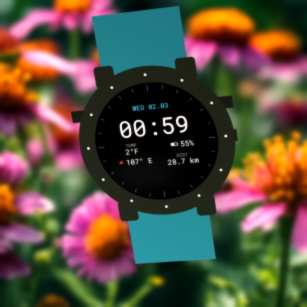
h=0 m=59
